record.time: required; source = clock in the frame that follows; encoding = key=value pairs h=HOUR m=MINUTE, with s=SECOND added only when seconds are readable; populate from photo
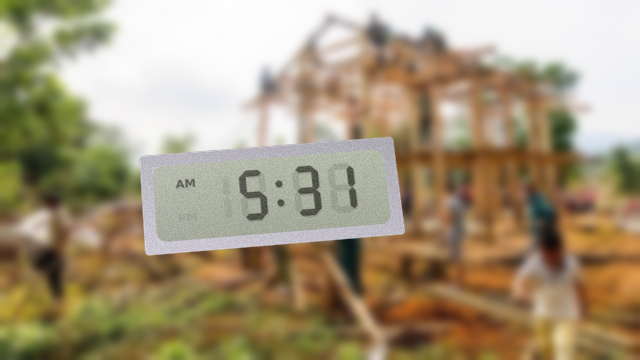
h=5 m=31
